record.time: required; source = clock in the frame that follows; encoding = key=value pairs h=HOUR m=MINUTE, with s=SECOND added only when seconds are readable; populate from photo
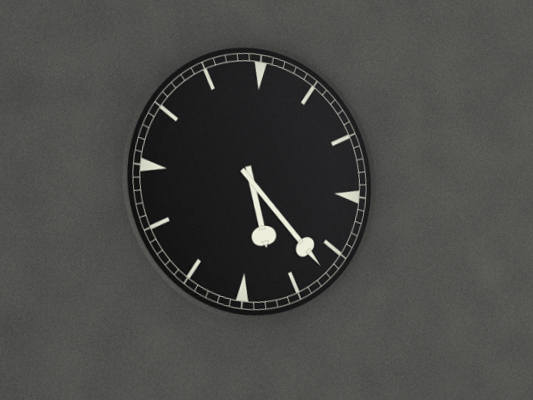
h=5 m=22
